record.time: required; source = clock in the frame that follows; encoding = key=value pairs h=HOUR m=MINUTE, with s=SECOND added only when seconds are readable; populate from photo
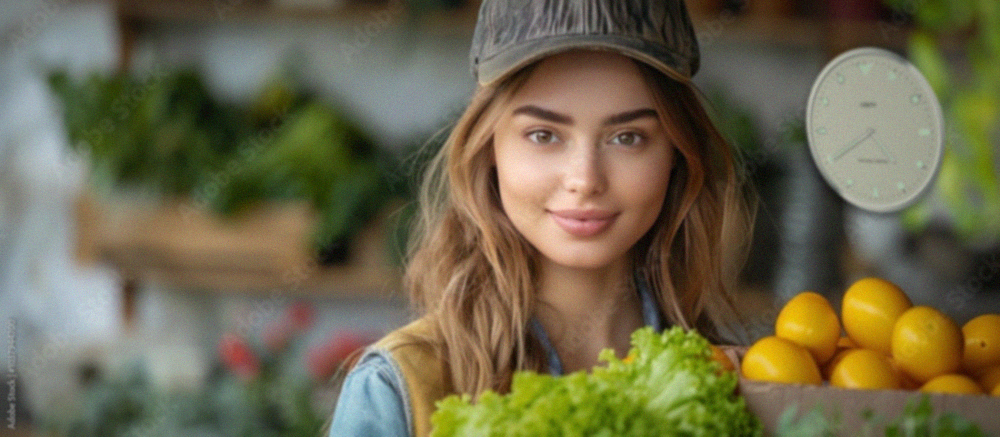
h=4 m=40
